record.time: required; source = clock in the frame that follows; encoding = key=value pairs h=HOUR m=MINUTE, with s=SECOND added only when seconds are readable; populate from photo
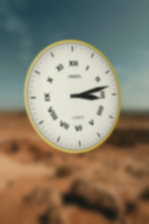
h=3 m=13
